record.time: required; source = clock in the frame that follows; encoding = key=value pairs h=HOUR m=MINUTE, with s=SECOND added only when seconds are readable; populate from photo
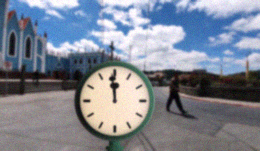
h=11 m=59
